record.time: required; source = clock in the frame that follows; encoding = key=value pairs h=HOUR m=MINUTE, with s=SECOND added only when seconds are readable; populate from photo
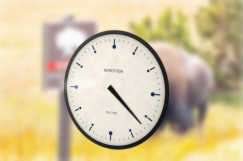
h=4 m=22
